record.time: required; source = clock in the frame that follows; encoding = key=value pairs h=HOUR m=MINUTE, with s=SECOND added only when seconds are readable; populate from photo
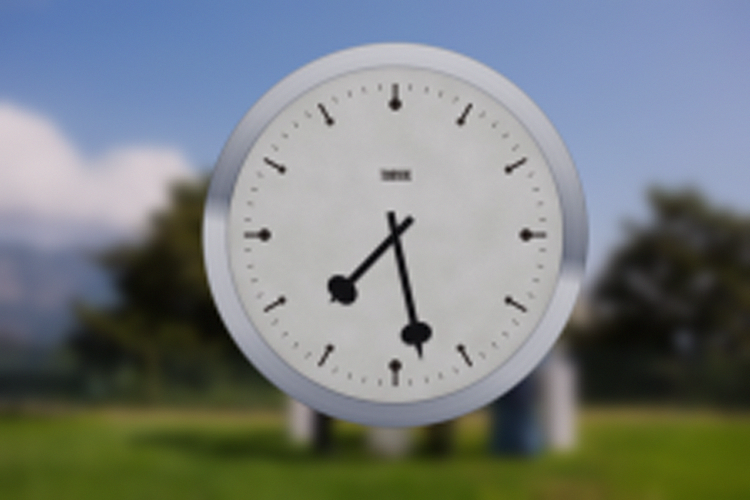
h=7 m=28
